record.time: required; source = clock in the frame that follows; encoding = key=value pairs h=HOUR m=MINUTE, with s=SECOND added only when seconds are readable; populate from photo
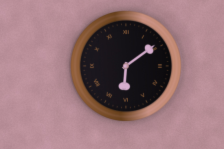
h=6 m=9
